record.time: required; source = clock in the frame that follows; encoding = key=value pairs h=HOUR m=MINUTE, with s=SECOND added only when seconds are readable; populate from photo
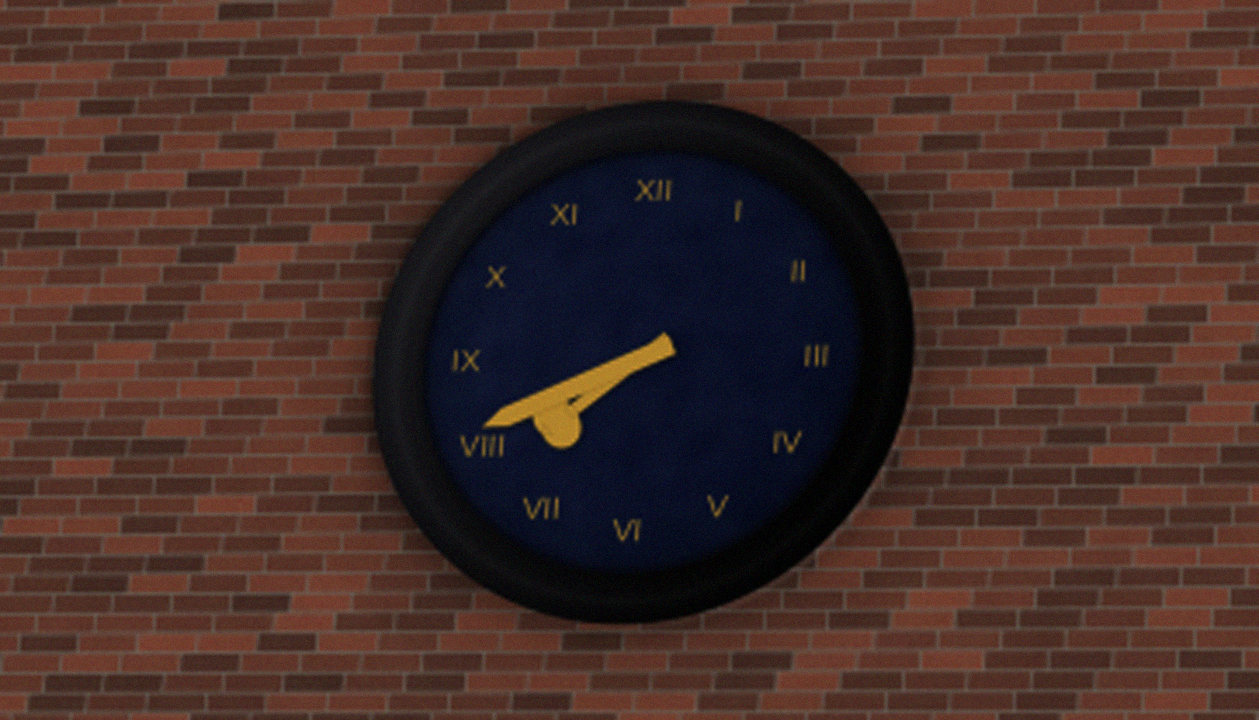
h=7 m=41
